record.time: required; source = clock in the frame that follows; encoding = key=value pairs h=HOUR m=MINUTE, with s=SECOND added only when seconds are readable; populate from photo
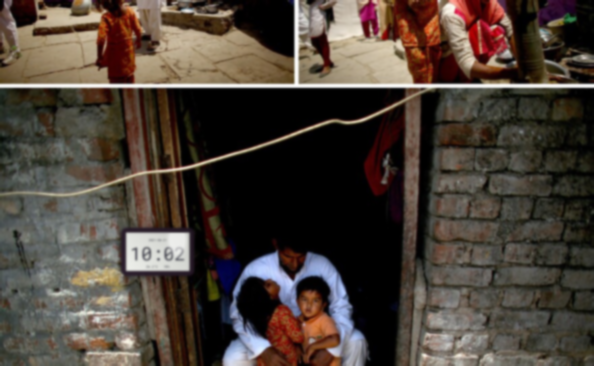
h=10 m=2
